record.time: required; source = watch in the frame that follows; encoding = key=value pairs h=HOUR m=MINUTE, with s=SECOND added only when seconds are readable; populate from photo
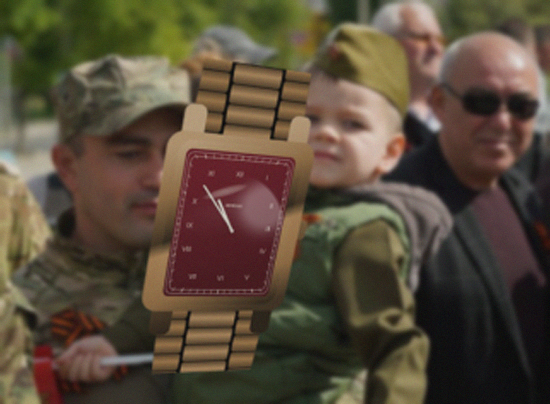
h=10 m=53
